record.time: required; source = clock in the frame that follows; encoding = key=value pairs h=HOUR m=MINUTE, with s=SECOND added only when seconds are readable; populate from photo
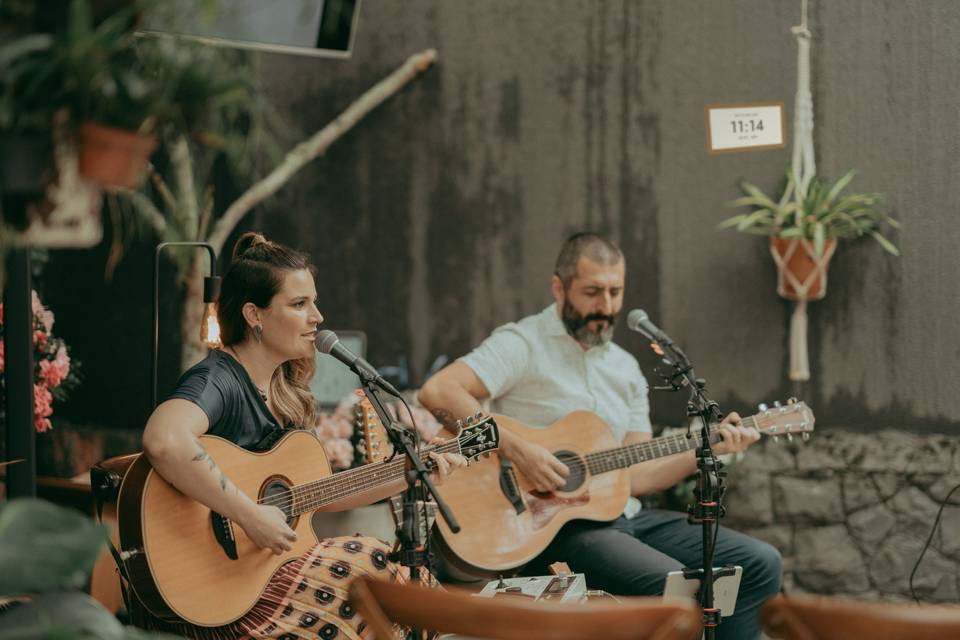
h=11 m=14
